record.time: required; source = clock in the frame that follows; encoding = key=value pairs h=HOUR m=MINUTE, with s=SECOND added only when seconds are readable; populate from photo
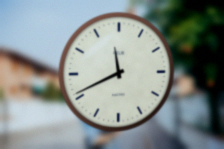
h=11 m=41
